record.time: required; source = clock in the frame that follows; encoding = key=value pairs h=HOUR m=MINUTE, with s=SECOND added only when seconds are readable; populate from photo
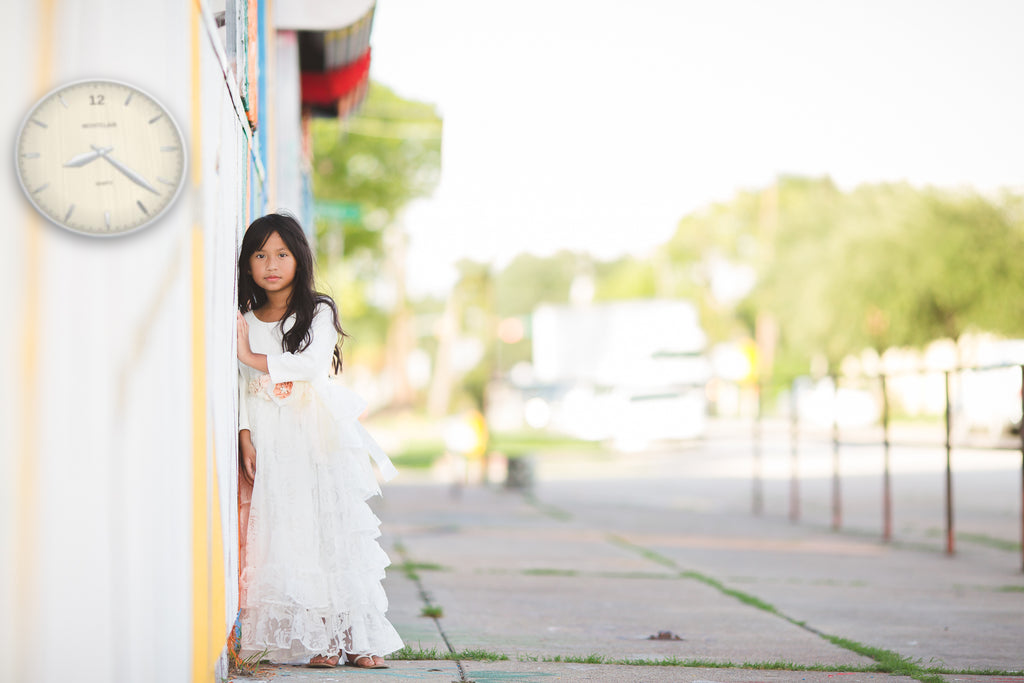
h=8 m=22
